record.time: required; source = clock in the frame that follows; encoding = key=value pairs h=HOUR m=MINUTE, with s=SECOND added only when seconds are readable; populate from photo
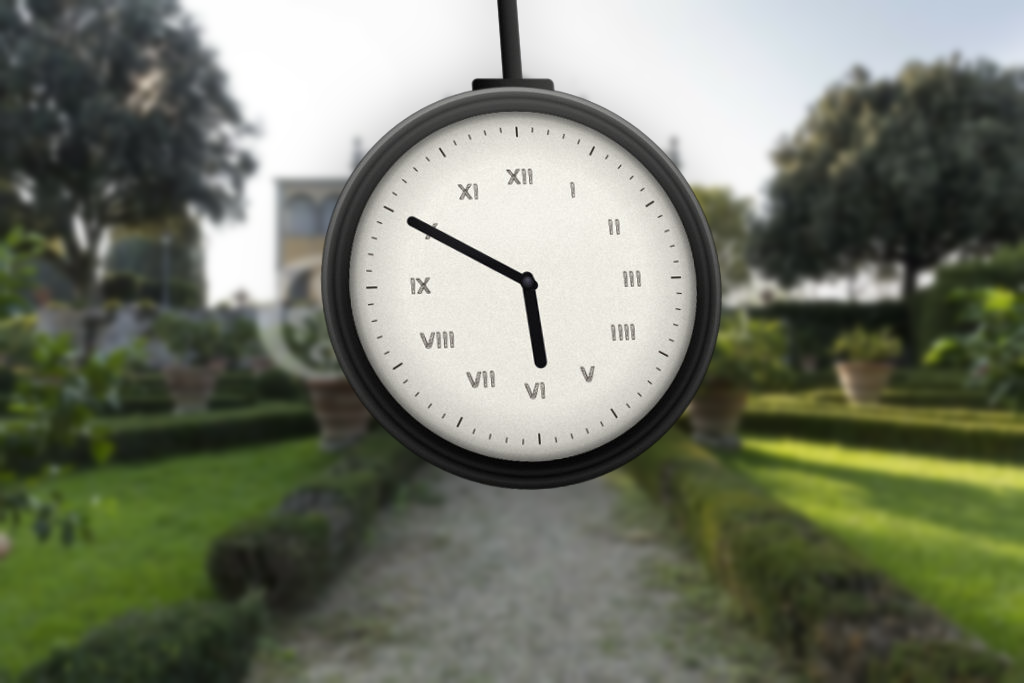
h=5 m=50
